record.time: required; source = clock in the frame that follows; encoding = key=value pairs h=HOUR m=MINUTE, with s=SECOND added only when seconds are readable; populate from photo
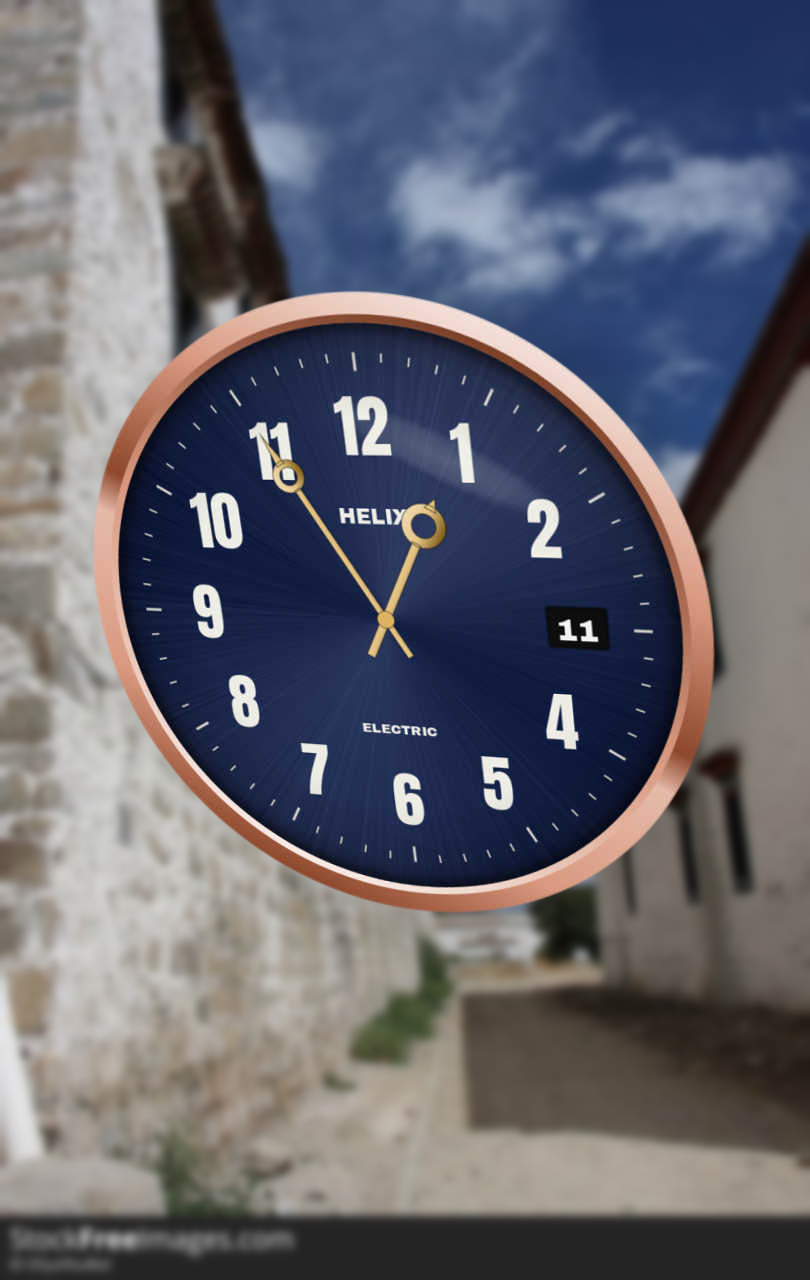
h=12 m=55
